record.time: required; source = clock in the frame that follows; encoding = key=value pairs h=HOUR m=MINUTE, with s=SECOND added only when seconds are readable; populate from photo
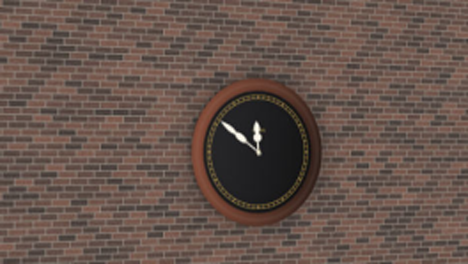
h=11 m=51
